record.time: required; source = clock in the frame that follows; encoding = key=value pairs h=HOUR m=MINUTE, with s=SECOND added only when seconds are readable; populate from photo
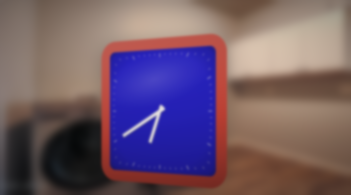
h=6 m=40
